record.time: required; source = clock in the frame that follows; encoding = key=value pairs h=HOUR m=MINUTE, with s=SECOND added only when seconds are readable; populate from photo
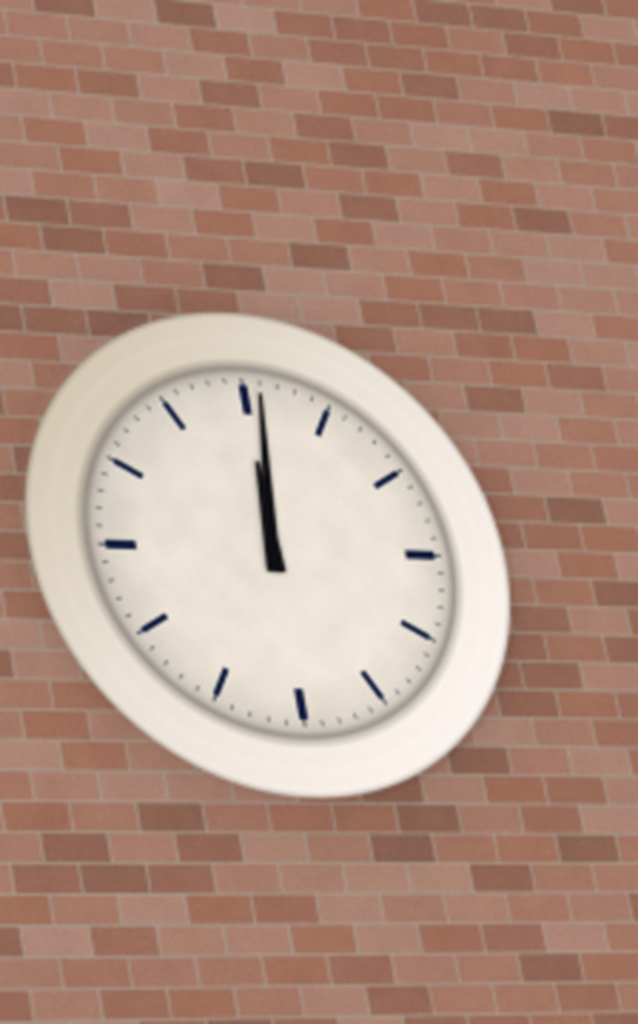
h=12 m=1
